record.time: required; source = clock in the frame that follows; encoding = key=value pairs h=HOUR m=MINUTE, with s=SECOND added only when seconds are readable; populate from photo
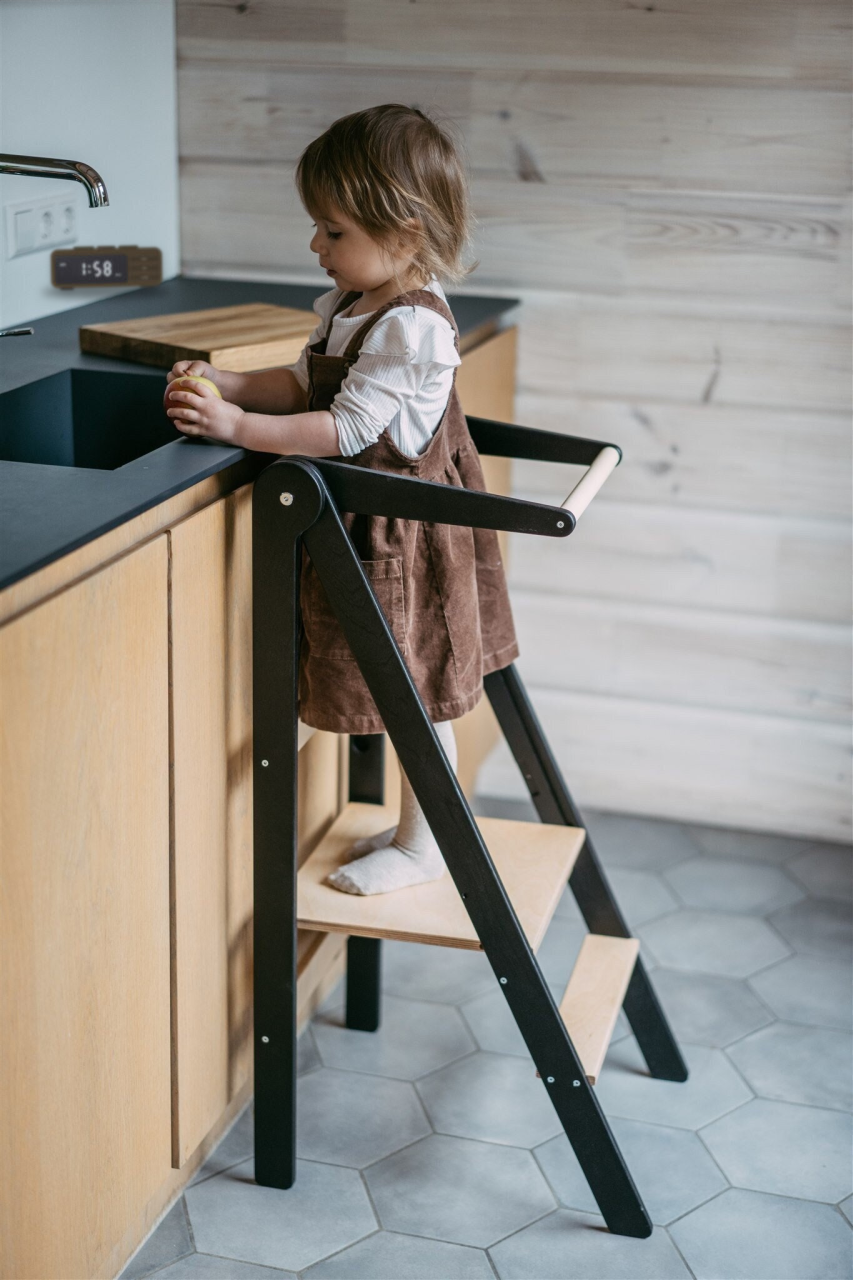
h=1 m=58
